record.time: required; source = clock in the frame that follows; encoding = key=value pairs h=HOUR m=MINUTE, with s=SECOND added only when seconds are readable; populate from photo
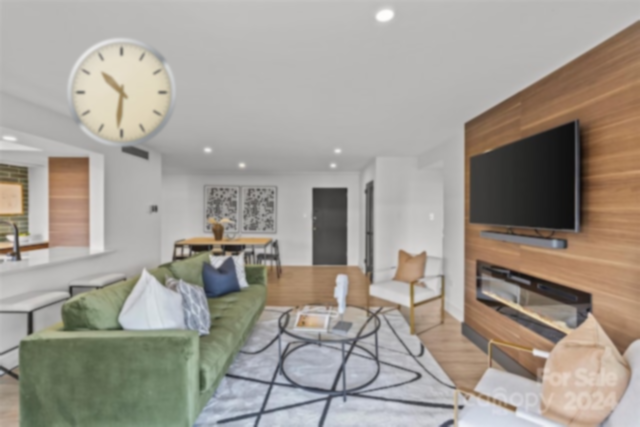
h=10 m=31
